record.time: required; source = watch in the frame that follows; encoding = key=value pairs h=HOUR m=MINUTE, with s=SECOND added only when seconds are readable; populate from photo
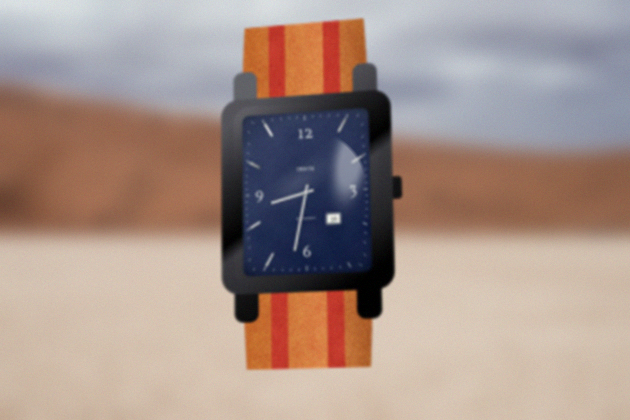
h=8 m=32
